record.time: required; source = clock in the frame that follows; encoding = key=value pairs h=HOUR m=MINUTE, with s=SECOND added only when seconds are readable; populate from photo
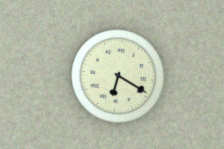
h=6 m=19
